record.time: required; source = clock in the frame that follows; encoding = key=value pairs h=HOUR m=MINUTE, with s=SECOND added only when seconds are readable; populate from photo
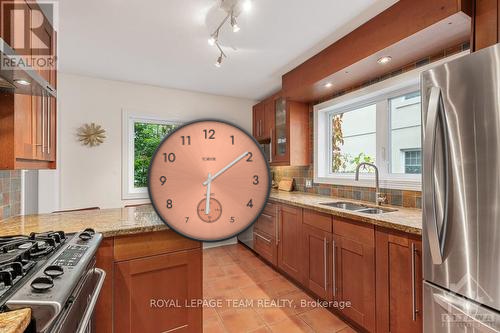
h=6 m=9
